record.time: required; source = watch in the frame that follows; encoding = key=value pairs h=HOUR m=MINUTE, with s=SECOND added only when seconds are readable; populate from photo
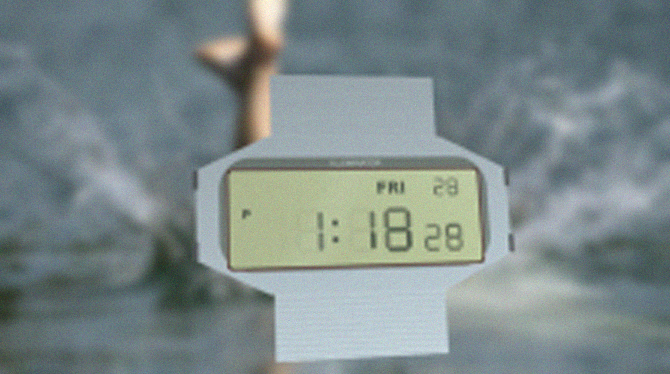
h=1 m=18 s=28
